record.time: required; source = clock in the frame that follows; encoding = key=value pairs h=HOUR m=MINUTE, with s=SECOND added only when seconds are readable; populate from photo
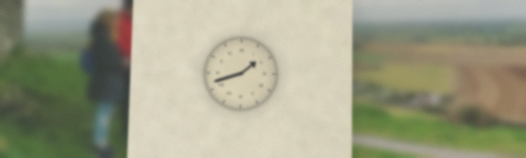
h=1 m=42
